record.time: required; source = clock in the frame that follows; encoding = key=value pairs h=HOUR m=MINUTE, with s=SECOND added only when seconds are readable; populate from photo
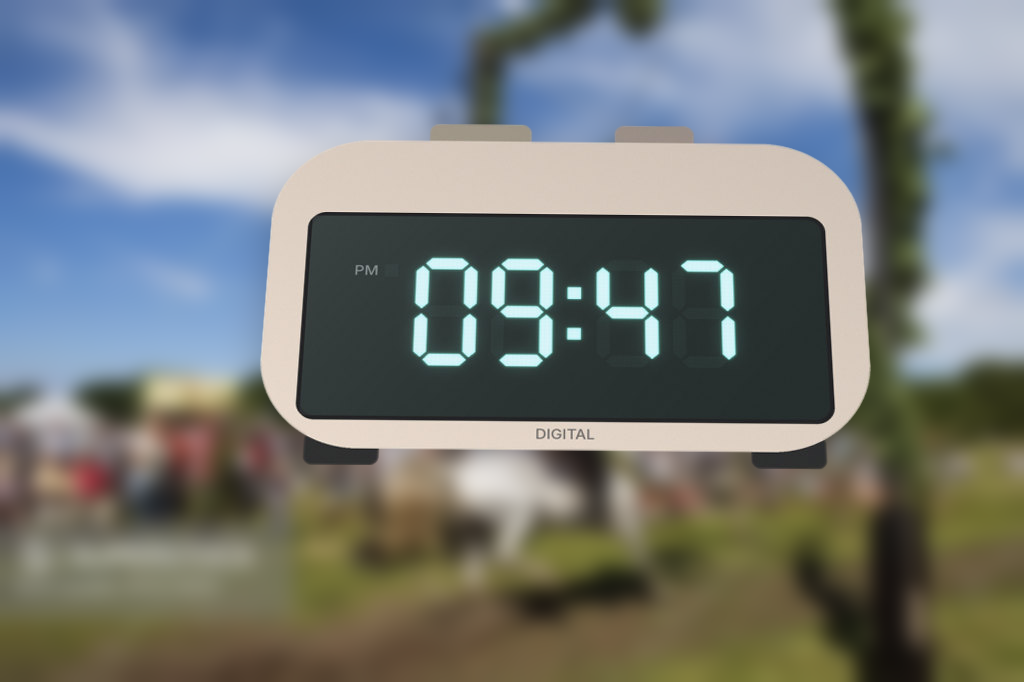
h=9 m=47
